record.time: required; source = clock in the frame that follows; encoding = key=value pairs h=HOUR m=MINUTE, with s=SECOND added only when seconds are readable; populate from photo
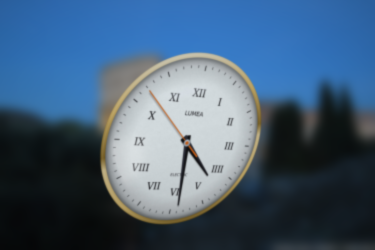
h=4 m=28 s=52
